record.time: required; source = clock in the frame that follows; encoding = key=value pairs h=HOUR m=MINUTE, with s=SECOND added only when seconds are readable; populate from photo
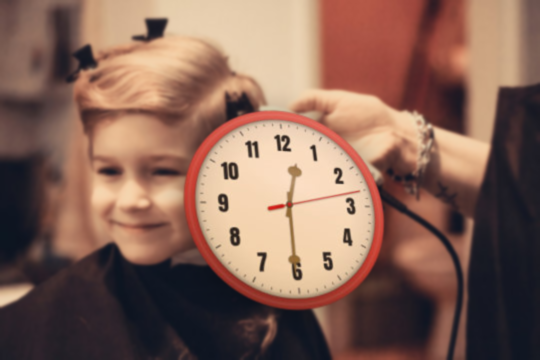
h=12 m=30 s=13
